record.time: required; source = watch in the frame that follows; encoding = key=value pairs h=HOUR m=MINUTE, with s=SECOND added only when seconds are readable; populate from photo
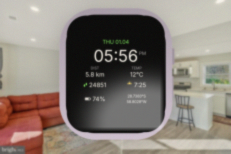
h=5 m=56
